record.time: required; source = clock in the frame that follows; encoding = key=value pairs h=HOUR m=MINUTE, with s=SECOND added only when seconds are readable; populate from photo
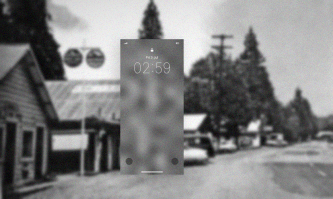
h=2 m=59
